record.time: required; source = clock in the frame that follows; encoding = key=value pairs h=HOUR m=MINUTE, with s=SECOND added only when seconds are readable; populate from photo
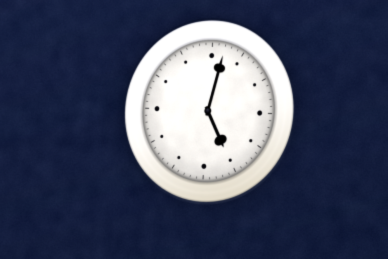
h=5 m=2
